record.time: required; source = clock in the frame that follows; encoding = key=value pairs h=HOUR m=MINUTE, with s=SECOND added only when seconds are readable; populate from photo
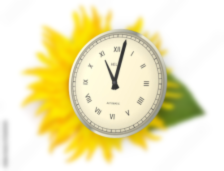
h=11 m=2
